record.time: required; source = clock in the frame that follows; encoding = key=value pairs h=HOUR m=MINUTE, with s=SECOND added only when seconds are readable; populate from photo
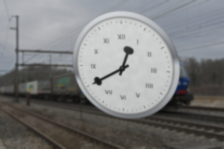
h=12 m=40
